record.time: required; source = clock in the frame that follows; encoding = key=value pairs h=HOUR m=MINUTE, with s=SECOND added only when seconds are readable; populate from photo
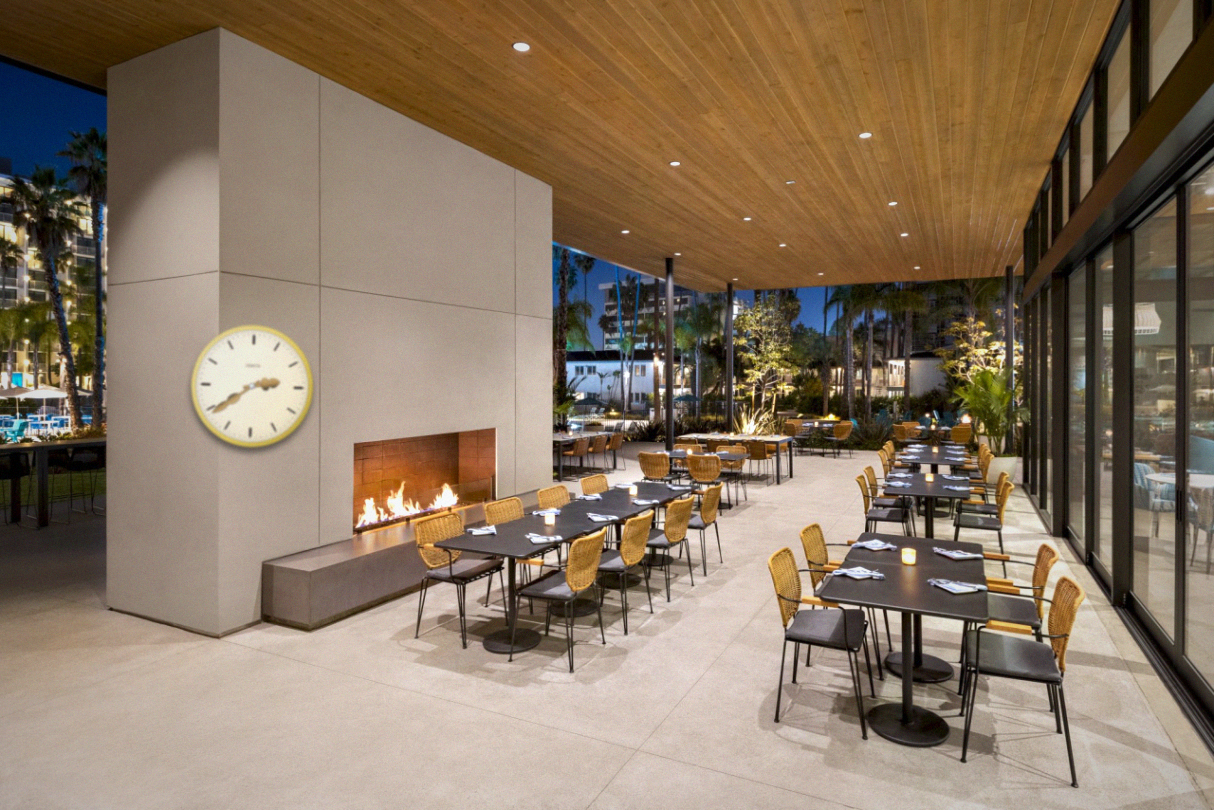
h=2 m=39
